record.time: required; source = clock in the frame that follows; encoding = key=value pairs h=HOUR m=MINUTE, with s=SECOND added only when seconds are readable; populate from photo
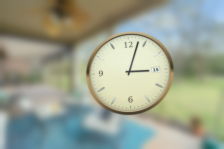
h=3 m=3
